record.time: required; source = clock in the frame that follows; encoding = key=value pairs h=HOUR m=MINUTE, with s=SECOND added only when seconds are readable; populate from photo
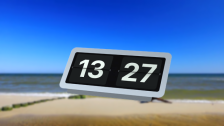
h=13 m=27
